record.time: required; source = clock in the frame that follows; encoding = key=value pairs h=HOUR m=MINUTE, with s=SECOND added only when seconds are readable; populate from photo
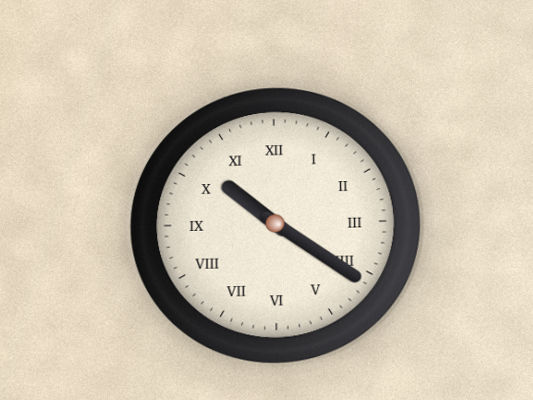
h=10 m=21
